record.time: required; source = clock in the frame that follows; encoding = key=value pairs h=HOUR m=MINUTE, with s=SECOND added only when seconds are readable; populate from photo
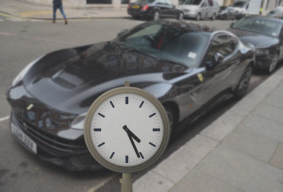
h=4 m=26
